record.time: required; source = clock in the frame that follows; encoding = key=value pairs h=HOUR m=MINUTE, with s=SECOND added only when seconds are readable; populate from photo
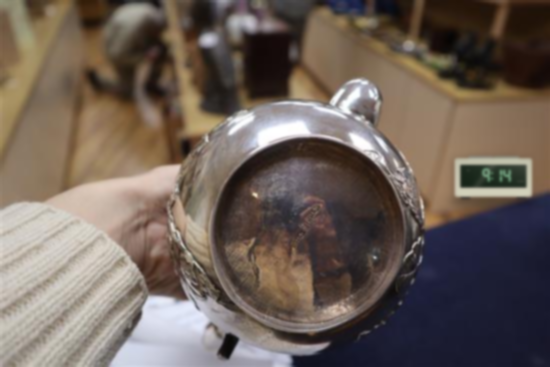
h=9 m=14
